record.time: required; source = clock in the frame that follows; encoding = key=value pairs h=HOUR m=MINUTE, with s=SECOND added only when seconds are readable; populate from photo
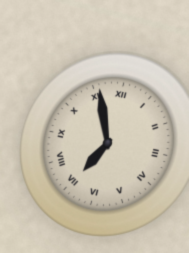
h=6 m=56
